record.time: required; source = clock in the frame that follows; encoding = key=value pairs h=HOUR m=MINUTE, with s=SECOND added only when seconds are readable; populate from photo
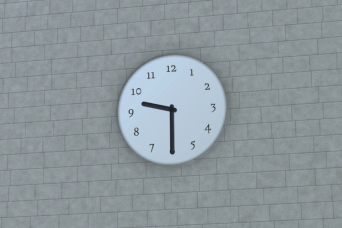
h=9 m=30
